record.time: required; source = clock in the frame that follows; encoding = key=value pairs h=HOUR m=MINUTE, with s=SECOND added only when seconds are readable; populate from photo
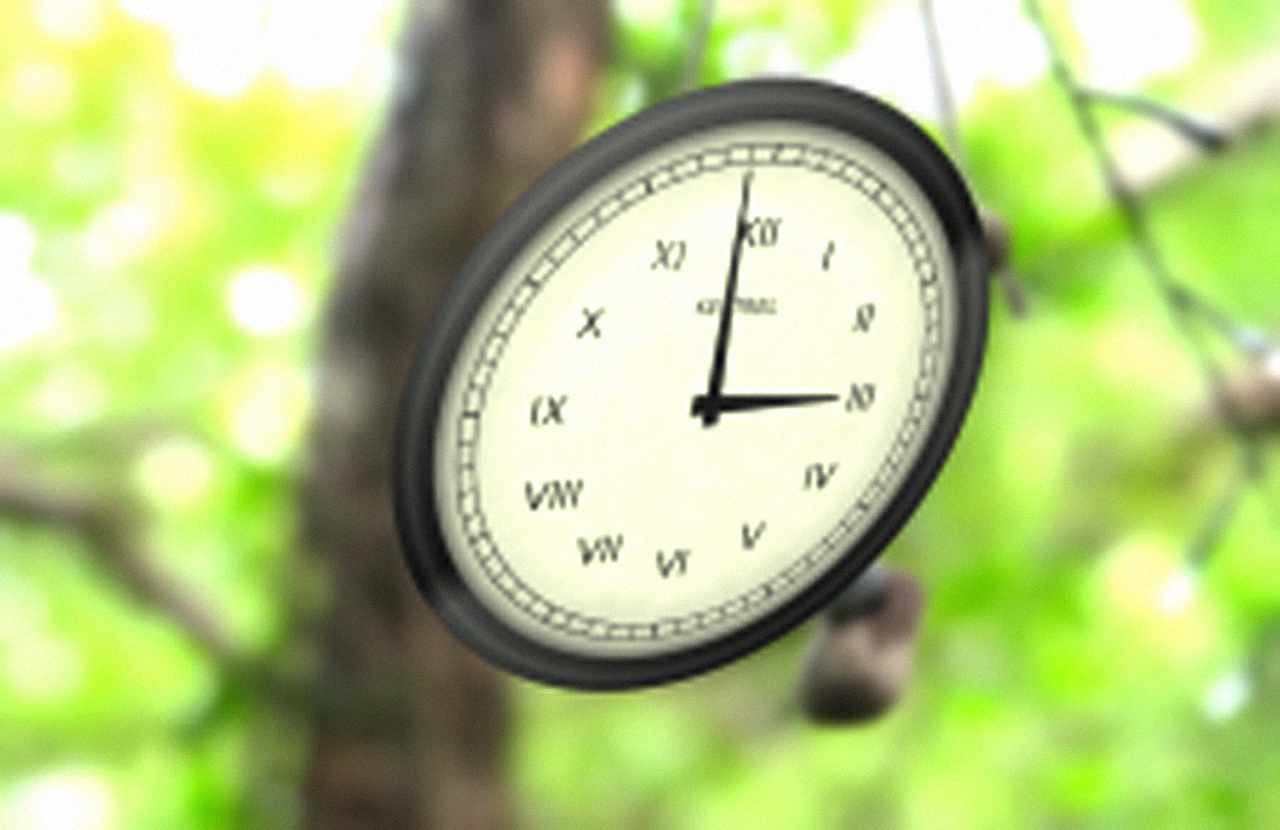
h=2 m=59
